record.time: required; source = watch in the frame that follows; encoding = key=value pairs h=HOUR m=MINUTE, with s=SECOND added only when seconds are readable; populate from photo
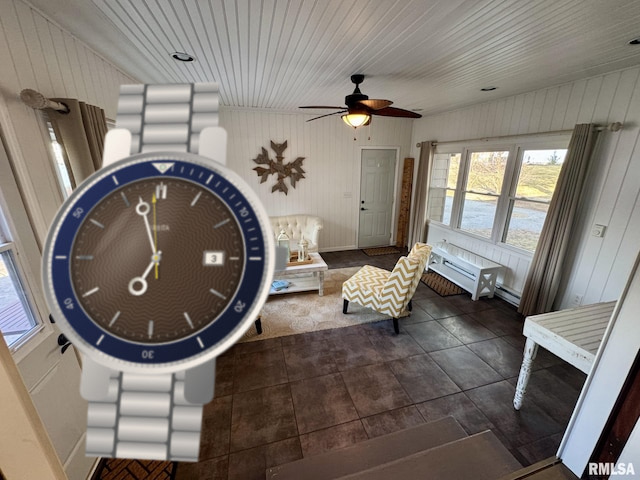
h=6 m=56 s=59
